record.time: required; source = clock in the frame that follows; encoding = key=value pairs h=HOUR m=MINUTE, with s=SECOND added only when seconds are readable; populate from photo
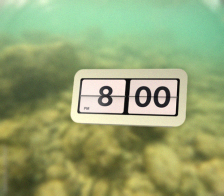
h=8 m=0
